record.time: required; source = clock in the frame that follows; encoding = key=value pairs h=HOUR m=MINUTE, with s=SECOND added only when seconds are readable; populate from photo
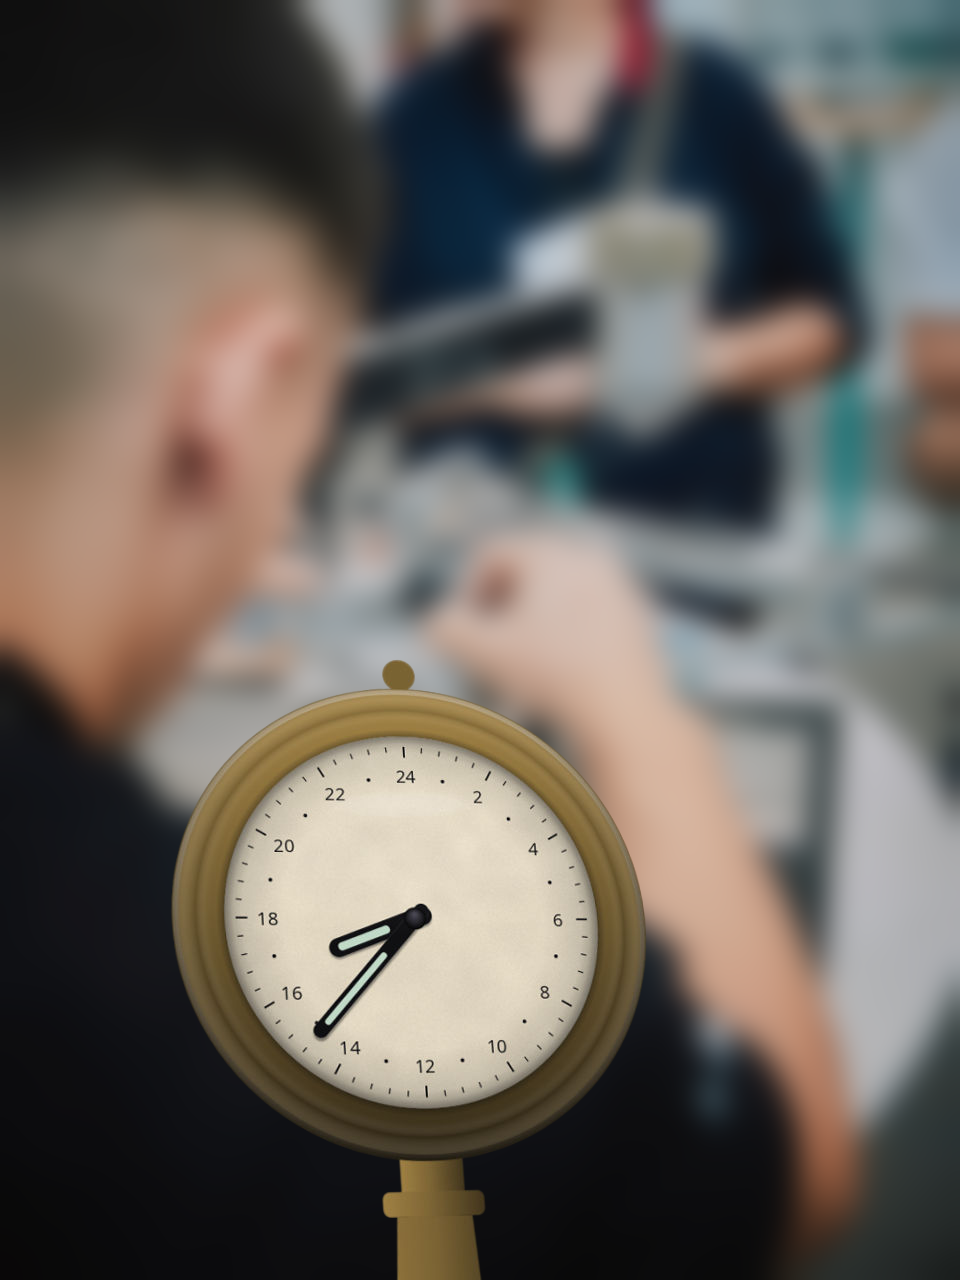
h=16 m=37
